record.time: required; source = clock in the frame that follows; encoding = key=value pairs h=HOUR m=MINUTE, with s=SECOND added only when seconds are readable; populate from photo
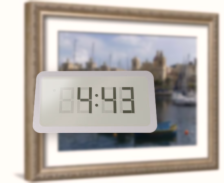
h=4 m=43
